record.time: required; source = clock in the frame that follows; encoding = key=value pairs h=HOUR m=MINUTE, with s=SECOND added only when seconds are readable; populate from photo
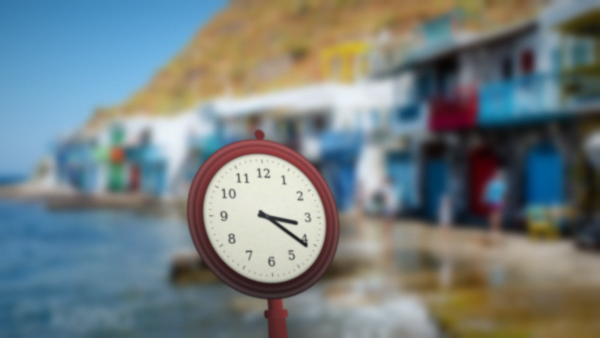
h=3 m=21
